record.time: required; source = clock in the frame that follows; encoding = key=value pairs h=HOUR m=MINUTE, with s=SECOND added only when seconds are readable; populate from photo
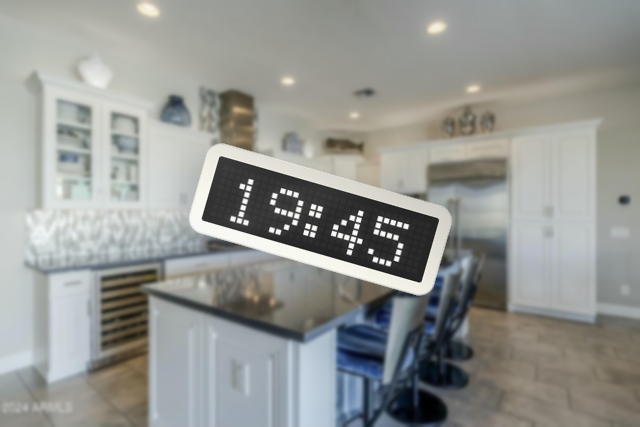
h=19 m=45
